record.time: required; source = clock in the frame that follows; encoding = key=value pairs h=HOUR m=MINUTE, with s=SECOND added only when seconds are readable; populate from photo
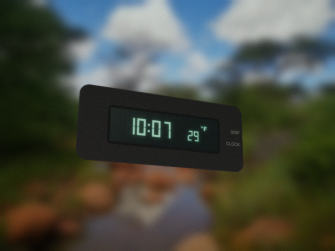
h=10 m=7
